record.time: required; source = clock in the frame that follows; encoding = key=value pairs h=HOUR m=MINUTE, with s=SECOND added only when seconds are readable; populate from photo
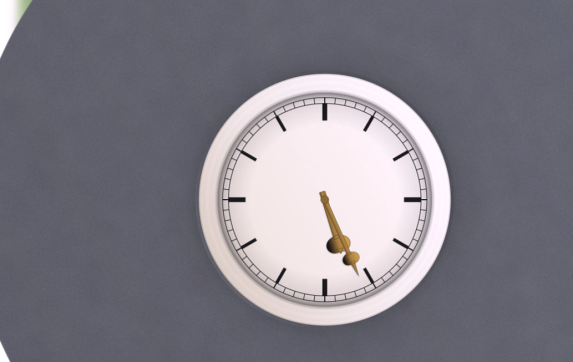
h=5 m=26
